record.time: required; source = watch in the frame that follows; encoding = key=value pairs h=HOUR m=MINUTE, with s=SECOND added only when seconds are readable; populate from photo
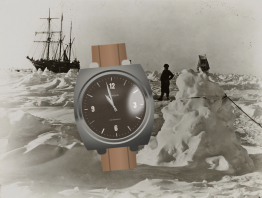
h=10 m=58
